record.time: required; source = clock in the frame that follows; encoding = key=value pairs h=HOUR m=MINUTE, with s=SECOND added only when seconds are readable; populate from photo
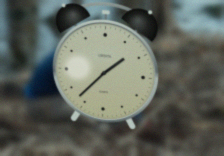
h=1 m=37
